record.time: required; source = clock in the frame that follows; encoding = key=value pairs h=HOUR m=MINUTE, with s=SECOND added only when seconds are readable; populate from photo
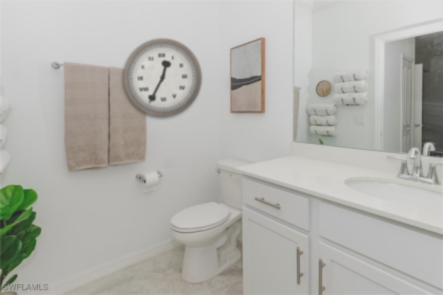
h=12 m=35
